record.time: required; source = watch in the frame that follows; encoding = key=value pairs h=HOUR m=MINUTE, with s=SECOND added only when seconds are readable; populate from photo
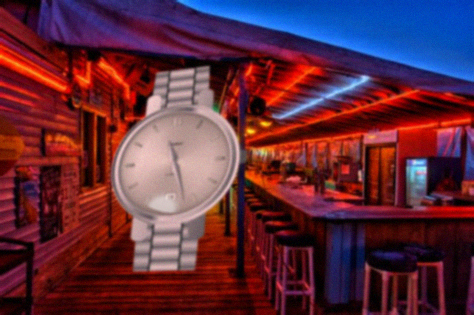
h=11 m=27
